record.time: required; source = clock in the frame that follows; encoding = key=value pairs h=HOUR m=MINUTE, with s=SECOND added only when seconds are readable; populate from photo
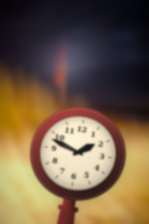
h=1 m=48
